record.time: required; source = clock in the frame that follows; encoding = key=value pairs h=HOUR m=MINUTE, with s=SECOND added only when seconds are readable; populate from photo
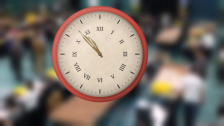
h=10 m=53
